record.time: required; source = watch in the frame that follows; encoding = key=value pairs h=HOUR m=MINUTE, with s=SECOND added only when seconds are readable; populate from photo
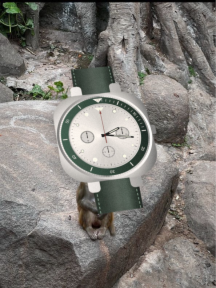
h=2 m=17
